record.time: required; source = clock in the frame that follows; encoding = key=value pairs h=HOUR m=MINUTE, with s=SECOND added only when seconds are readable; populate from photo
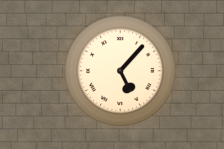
h=5 m=7
